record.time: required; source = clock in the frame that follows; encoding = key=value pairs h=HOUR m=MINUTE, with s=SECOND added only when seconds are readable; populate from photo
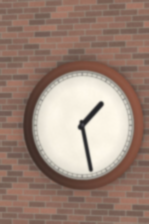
h=1 m=28
